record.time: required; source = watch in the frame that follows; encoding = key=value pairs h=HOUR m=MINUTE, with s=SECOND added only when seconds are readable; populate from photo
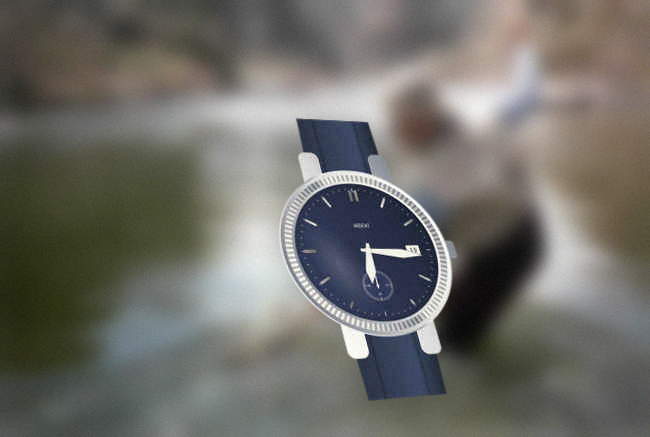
h=6 m=16
